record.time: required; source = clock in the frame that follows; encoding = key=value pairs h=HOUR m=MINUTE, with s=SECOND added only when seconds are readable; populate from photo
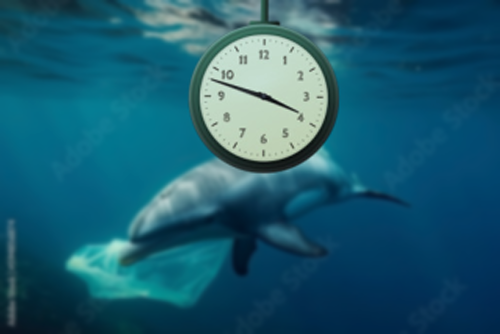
h=3 m=48
